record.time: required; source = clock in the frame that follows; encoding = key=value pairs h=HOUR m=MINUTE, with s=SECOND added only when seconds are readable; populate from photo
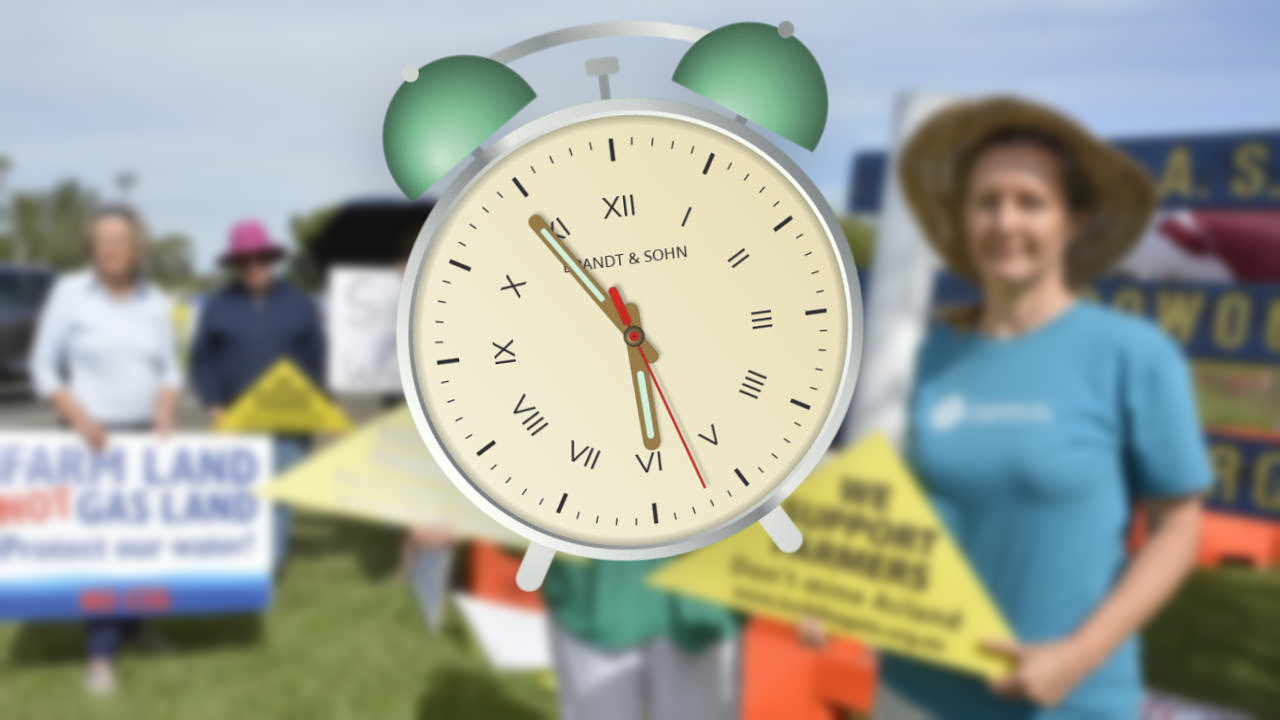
h=5 m=54 s=27
